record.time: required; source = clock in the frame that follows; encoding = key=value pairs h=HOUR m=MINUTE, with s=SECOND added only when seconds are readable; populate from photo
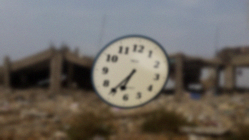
h=6 m=36
